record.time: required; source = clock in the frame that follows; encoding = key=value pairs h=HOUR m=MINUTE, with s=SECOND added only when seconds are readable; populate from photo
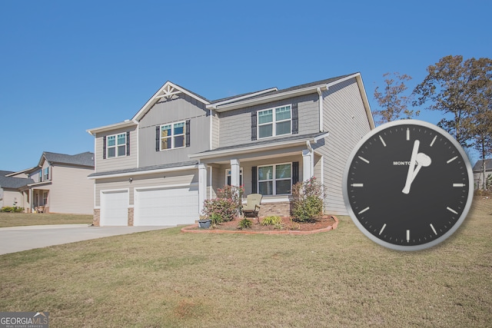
h=1 m=2
